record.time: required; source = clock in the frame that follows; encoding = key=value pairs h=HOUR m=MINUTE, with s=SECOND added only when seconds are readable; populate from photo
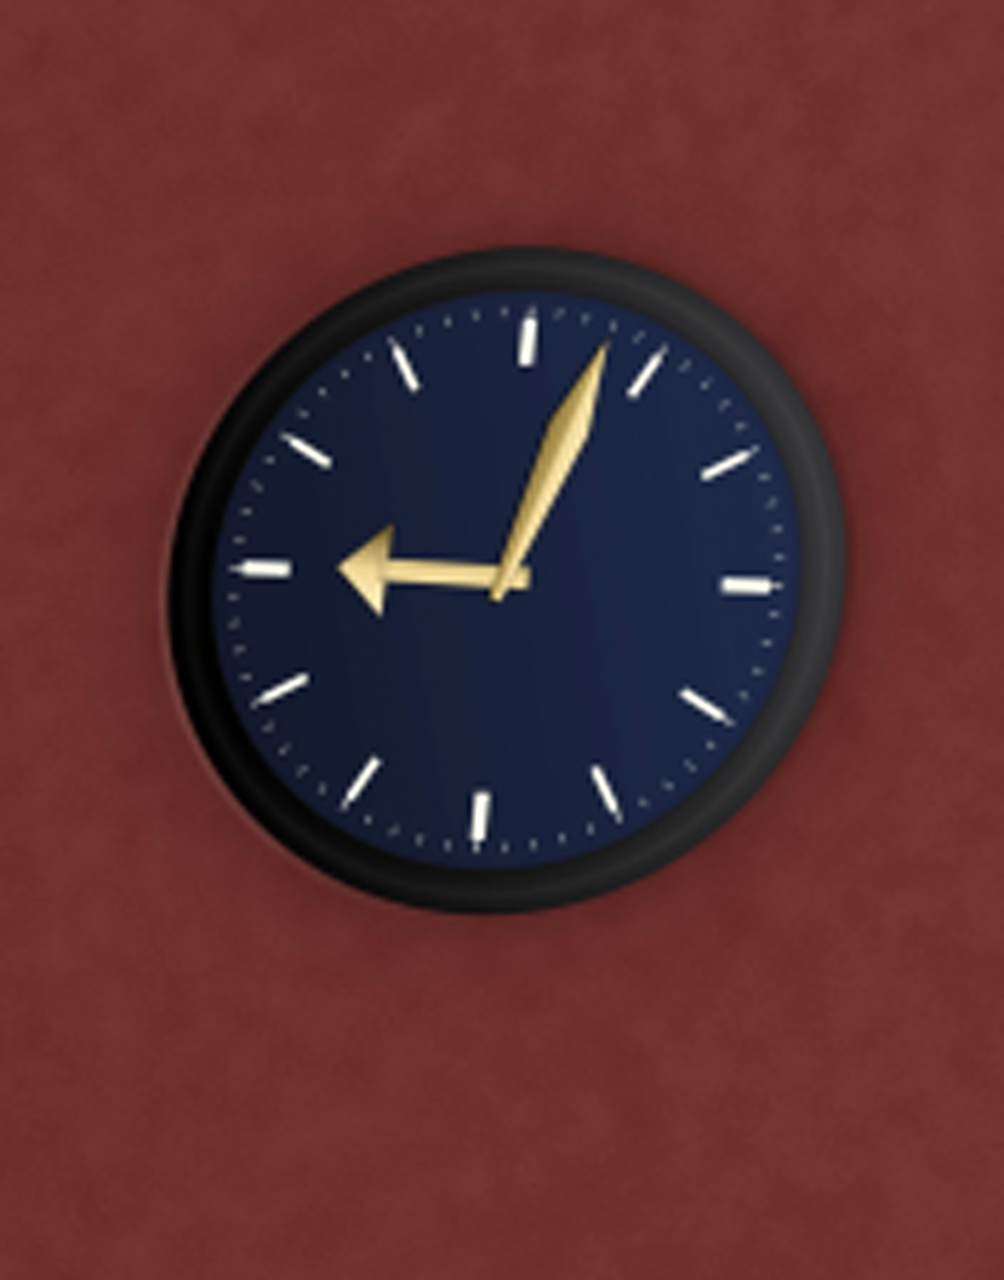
h=9 m=3
